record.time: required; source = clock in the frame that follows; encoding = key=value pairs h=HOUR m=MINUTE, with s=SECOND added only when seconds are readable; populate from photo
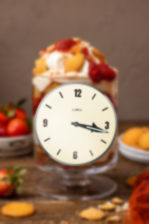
h=3 m=17
